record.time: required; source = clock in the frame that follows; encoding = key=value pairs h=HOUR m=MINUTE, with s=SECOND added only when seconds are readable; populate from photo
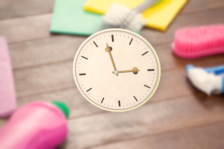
h=2 m=58
